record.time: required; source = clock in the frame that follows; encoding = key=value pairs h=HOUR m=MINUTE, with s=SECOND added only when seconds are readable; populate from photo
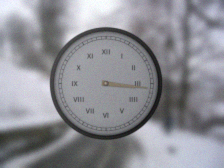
h=3 m=16
